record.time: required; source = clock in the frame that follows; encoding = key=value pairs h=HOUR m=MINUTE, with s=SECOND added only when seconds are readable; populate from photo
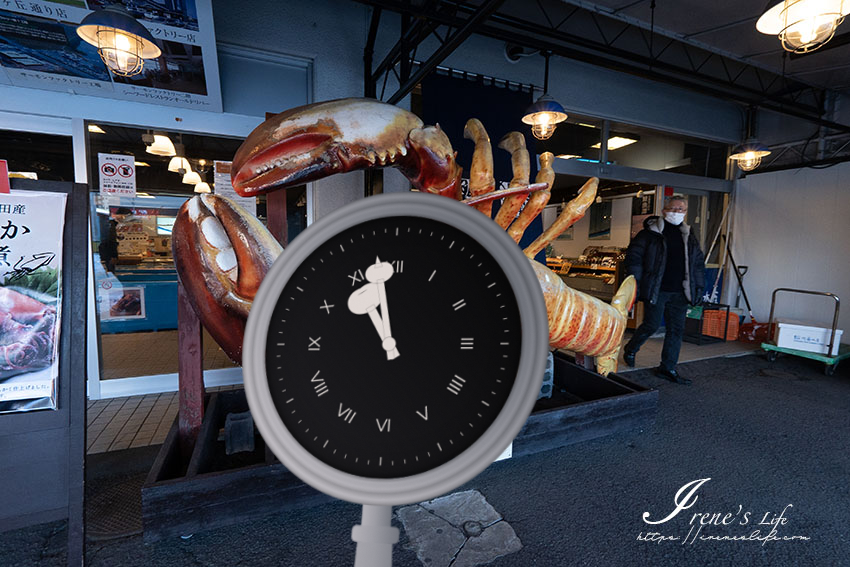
h=10 m=58
